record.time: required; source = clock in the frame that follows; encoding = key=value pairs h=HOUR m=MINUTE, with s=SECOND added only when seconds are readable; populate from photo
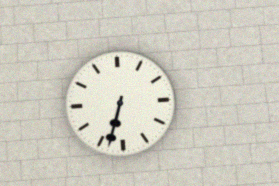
h=6 m=33
